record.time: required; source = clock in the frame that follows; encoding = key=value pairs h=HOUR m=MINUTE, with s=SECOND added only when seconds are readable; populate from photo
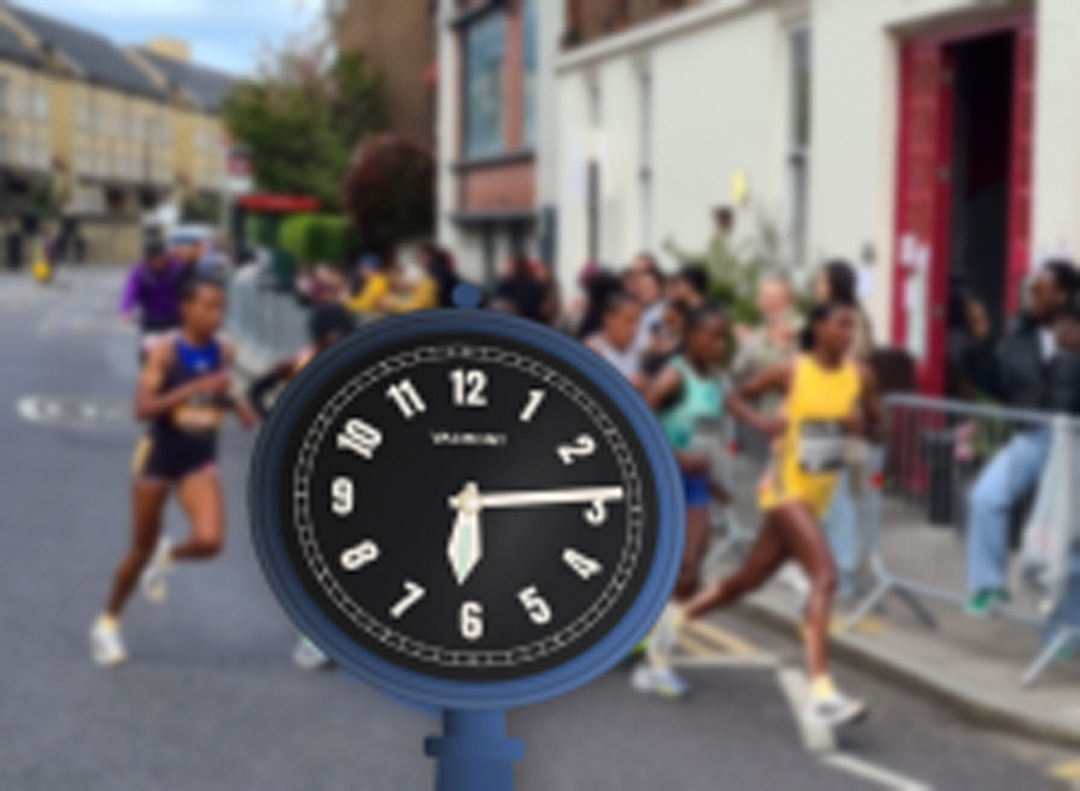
h=6 m=14
